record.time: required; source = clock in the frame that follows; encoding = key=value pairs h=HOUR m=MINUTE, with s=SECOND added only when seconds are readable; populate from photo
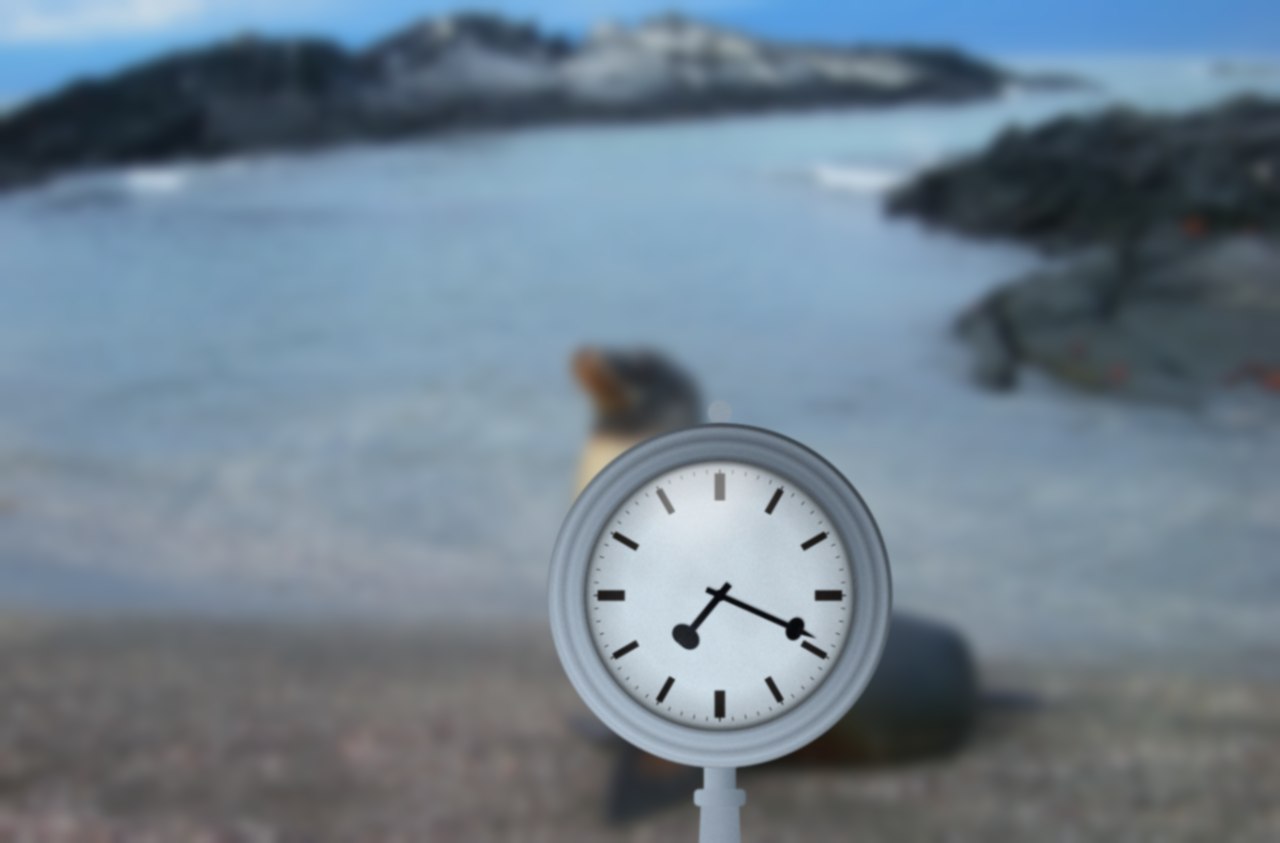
h=7 m=19
